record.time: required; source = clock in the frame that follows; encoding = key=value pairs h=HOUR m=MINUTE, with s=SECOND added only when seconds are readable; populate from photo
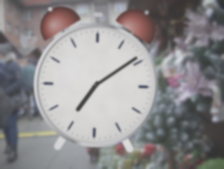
h=7 m=9
